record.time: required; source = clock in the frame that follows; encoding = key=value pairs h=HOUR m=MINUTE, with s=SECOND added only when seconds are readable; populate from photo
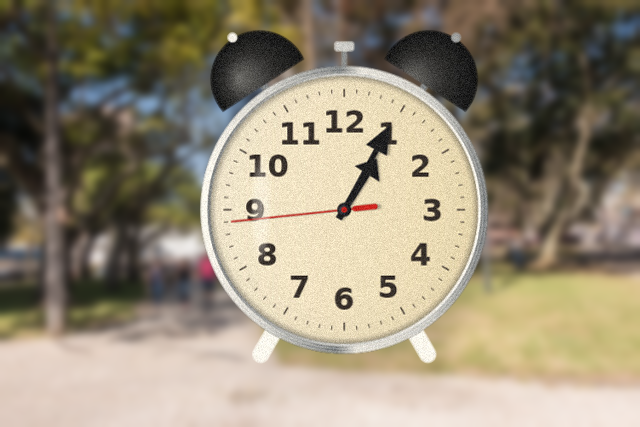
h=1 m=4 s=44
